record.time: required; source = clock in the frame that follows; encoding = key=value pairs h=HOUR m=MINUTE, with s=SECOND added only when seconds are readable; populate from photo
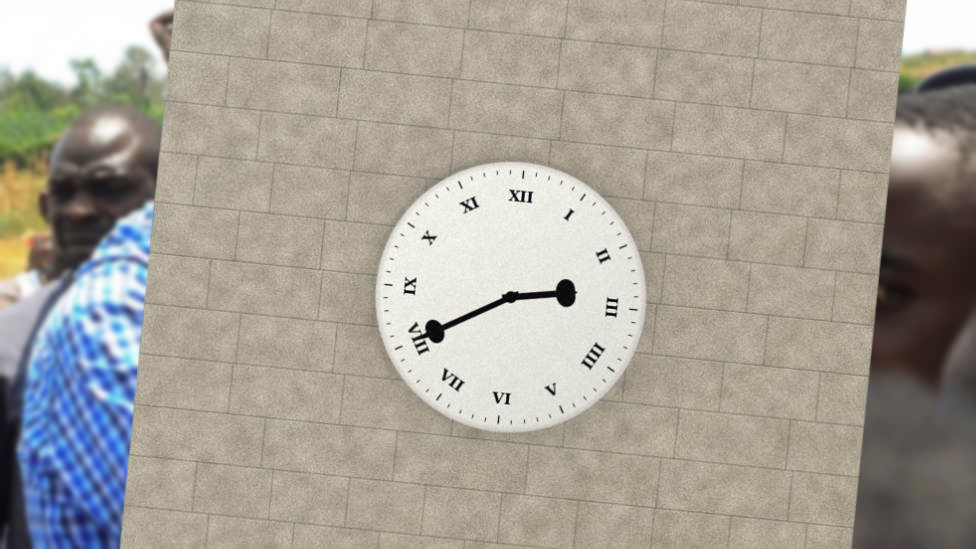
h=2 m=40
